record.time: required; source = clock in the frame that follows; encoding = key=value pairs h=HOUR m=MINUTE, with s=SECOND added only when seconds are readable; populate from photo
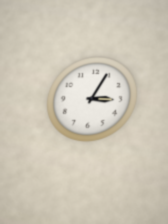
h=3 m=4
